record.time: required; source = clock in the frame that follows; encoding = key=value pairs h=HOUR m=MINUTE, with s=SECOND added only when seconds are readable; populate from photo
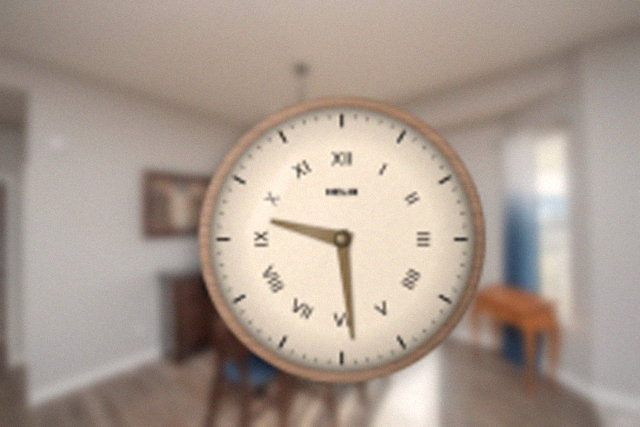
h=9 m=29
